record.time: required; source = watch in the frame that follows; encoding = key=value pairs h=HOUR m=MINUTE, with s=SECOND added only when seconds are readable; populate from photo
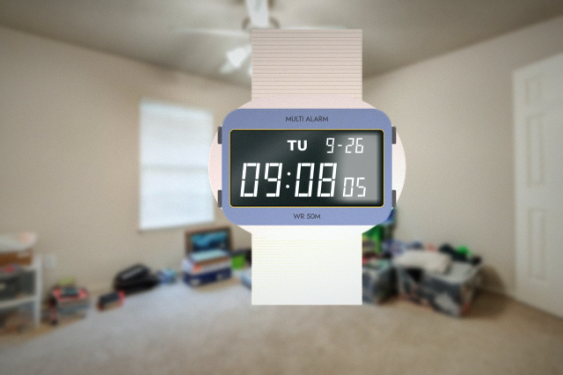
h=9 m=8 s=5
